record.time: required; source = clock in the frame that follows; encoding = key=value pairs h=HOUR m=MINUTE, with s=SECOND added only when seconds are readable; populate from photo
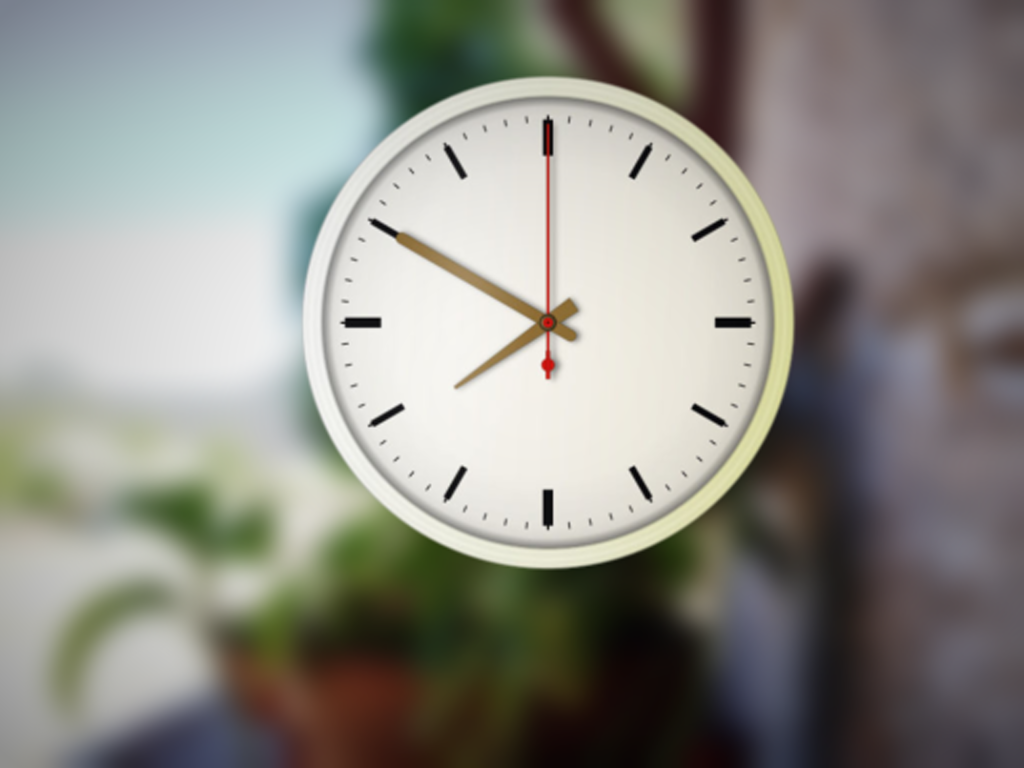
h=7 m=50 s=0
